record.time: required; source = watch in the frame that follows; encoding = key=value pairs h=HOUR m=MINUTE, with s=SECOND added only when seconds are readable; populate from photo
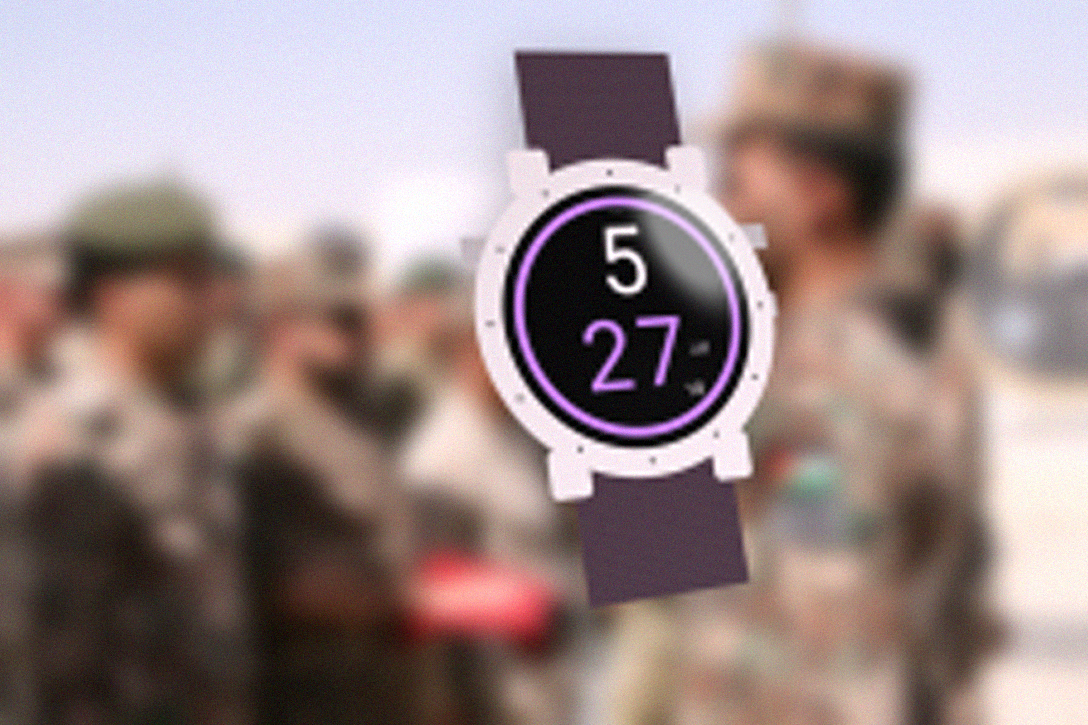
h=5 m=27
